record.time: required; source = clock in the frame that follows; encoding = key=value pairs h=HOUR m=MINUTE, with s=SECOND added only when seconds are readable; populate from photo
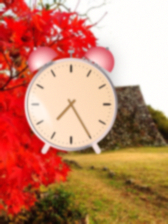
h=7 m=25
